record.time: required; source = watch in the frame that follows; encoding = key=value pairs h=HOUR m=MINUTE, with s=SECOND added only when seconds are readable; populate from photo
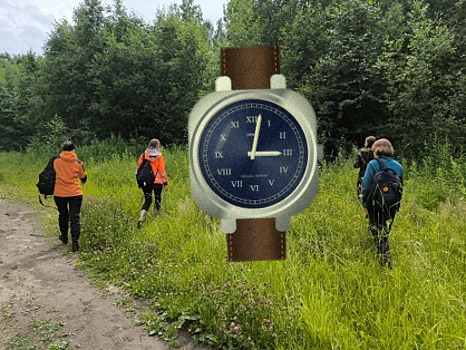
h=3 m=2
